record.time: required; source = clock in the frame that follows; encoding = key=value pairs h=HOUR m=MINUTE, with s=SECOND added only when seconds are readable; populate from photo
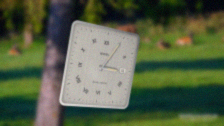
h=3 m=5
